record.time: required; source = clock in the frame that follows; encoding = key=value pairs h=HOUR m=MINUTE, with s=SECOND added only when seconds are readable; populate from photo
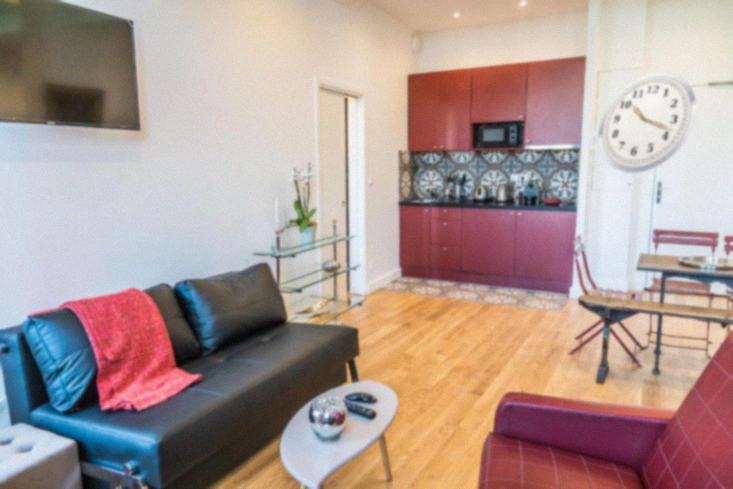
h=10 m=18
